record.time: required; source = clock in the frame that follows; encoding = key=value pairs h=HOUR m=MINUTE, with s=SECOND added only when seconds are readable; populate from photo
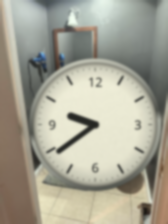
h=9 m=39
